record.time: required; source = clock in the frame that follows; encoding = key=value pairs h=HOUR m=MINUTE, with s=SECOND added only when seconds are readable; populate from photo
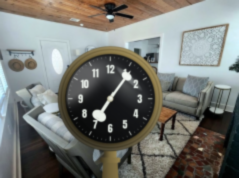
h=7 m=6
